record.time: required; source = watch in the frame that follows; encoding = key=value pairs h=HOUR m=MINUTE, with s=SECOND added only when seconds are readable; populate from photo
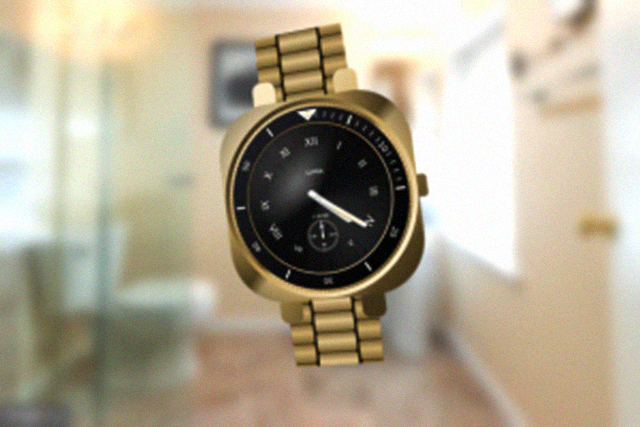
h=4 m=21
